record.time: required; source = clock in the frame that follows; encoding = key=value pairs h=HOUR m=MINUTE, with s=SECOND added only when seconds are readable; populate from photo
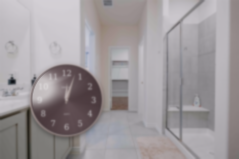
h=12 m=3
